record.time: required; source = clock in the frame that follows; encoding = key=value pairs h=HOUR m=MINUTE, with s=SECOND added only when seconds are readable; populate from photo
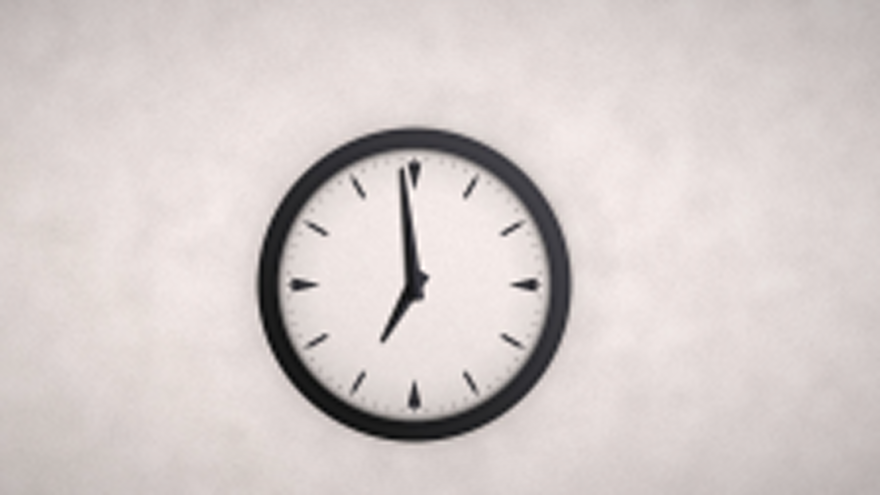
h=6 m=59
